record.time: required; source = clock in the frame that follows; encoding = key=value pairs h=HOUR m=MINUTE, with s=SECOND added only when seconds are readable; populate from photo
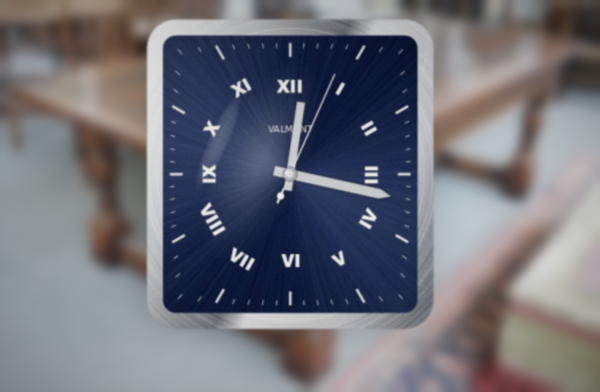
h=12 m=17 s=4
